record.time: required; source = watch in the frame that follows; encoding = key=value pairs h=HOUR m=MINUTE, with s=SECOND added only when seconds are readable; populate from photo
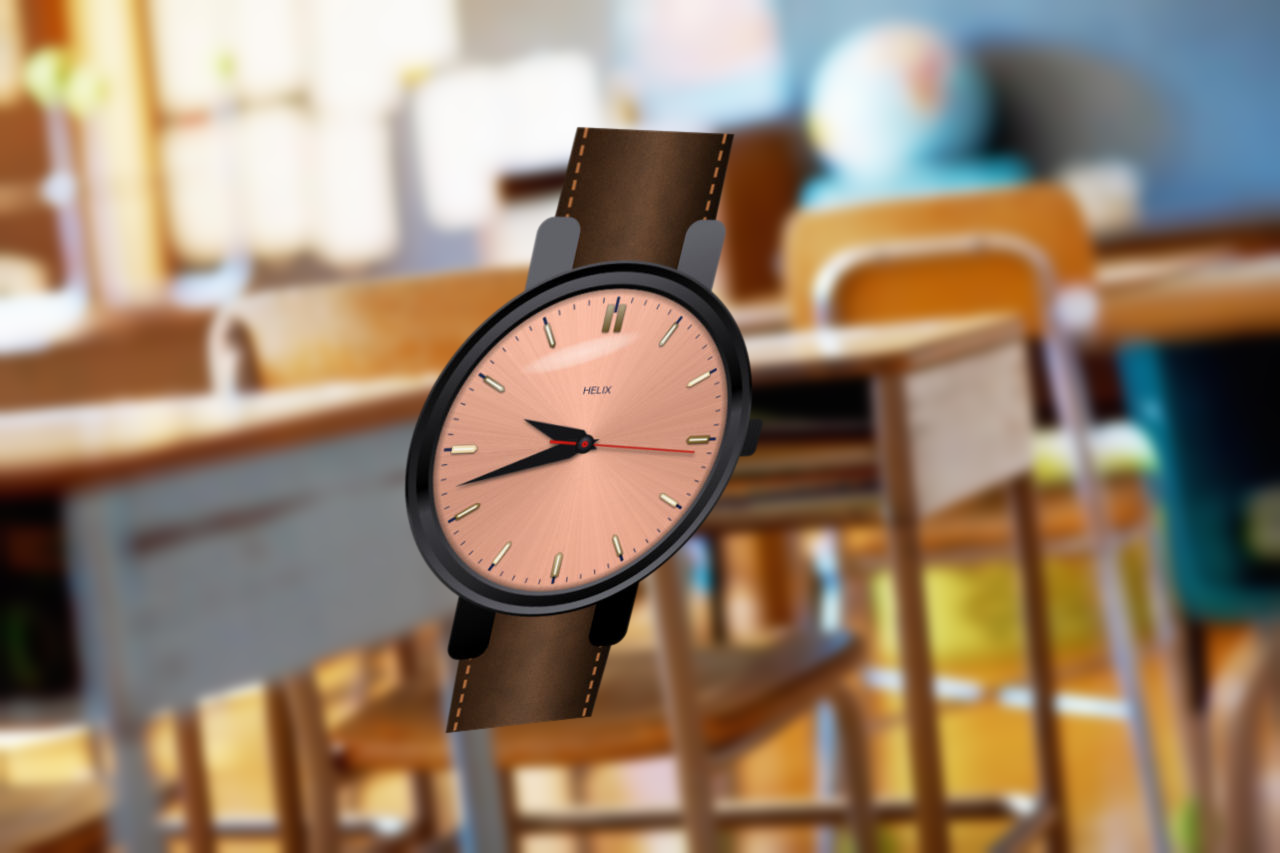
h=9 m=42 s=16
